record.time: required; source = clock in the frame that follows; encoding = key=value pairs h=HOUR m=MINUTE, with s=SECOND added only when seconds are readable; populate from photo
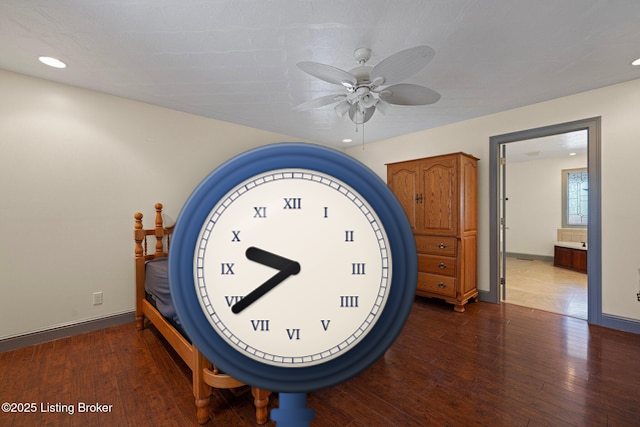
h=9 m=39
